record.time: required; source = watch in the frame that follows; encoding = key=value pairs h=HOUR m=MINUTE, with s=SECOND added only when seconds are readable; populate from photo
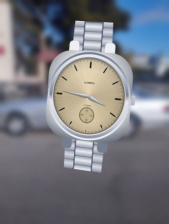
h=3 m=46
